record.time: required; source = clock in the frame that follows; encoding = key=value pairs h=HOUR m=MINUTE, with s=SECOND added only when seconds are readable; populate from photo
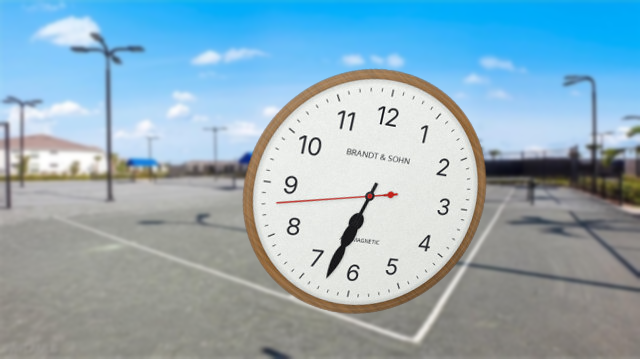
h=6 m=32 s=43
